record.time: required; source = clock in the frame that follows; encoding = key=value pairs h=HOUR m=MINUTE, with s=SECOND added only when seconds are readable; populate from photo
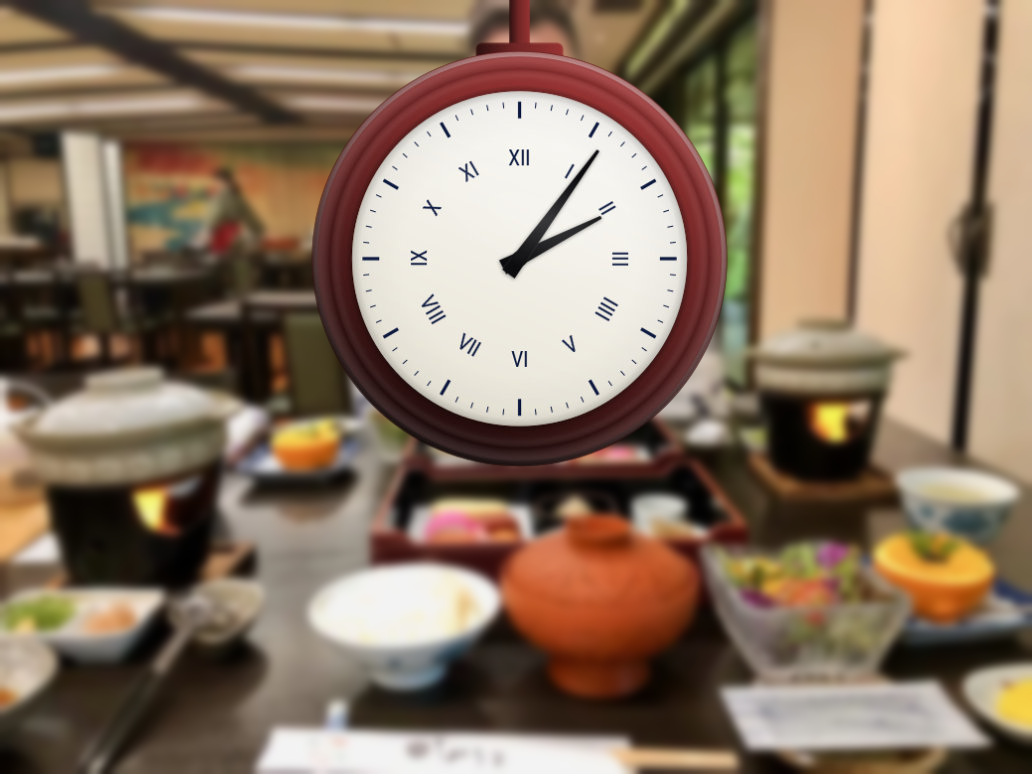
h=2 m=6
